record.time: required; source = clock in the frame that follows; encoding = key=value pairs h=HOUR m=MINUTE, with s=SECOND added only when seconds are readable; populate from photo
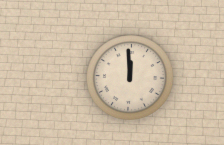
h=11 m=59
